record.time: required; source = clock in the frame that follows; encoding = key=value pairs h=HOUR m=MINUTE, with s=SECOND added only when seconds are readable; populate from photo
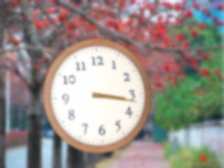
h=3 m=17
